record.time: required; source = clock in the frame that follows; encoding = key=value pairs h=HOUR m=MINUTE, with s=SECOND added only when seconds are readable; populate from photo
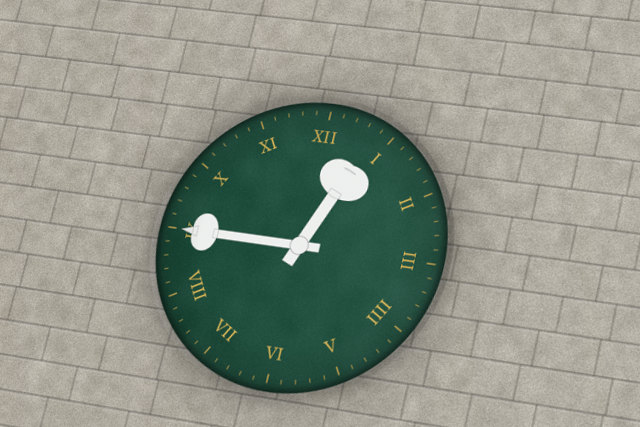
h=12 m=45
